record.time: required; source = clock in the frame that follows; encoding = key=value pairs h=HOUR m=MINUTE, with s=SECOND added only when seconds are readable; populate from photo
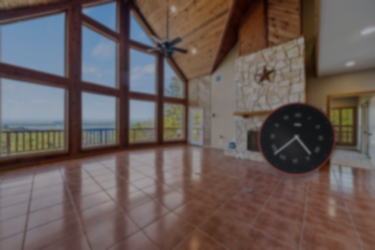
h=4 m=38
